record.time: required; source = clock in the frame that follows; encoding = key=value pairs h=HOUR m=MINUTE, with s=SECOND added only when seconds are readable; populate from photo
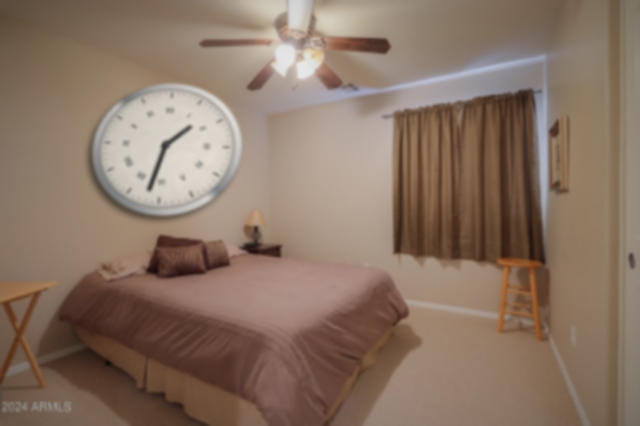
h=1 m=32
